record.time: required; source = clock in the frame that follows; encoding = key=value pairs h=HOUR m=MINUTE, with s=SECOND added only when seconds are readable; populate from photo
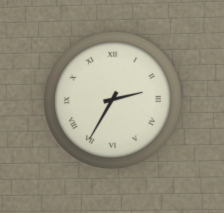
h=2 m=35
